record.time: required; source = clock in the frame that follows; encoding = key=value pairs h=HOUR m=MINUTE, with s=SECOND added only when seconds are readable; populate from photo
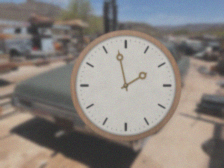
h=1 m=58
